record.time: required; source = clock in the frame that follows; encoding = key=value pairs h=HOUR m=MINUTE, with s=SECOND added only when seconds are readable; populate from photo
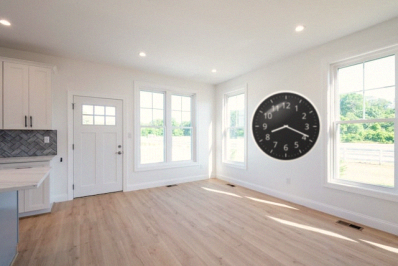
h=8 m=19
